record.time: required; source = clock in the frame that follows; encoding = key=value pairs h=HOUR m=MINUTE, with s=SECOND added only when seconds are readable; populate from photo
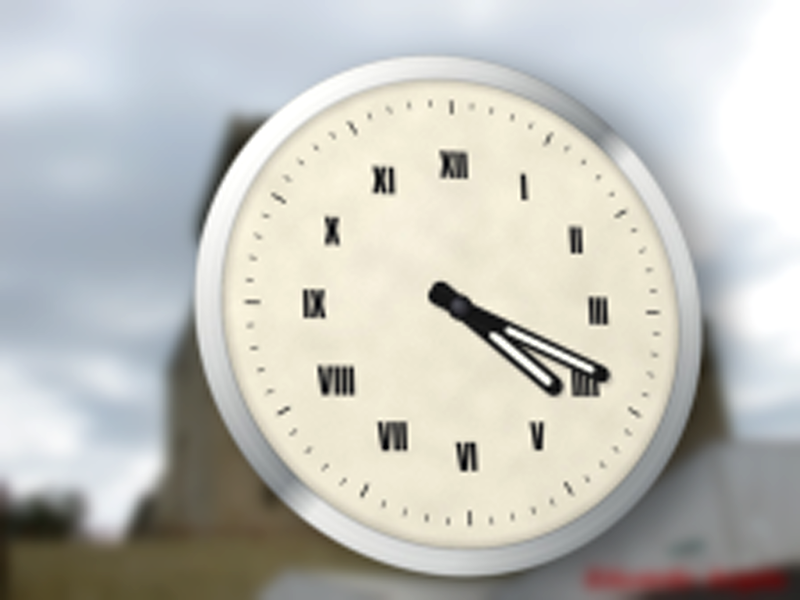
h=4 m=19
